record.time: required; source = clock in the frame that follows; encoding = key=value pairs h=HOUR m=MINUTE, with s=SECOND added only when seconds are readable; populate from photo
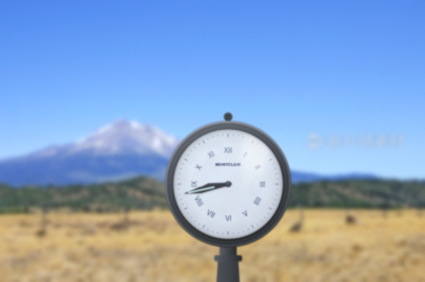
h=8 m=43
